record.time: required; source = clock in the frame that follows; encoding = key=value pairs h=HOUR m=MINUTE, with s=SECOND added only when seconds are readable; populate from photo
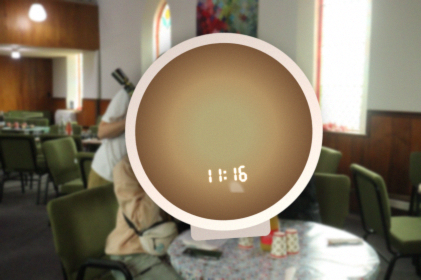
h=11 m=16
